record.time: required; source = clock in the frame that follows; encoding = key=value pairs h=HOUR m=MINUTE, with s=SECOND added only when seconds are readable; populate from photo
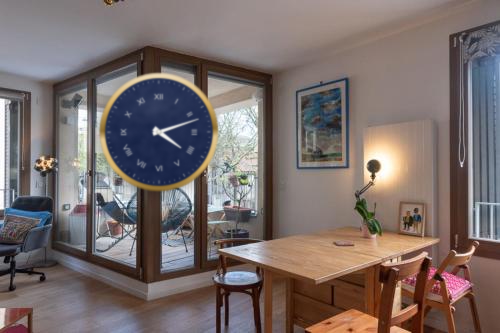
h=4 m=12
